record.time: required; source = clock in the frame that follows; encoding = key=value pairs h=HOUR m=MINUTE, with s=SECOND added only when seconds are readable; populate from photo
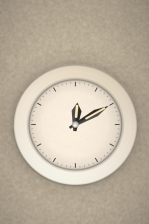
h=12 m=10
